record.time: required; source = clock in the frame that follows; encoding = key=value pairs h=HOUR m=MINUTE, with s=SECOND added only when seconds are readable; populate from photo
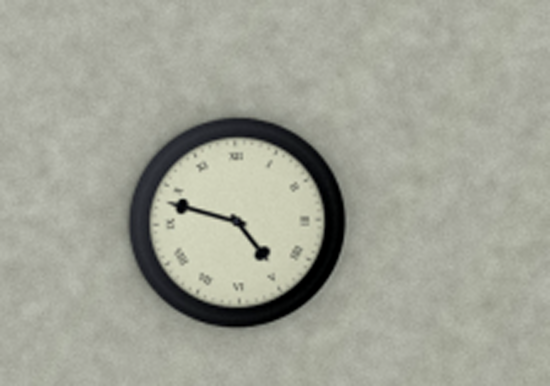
h=4 m=48
